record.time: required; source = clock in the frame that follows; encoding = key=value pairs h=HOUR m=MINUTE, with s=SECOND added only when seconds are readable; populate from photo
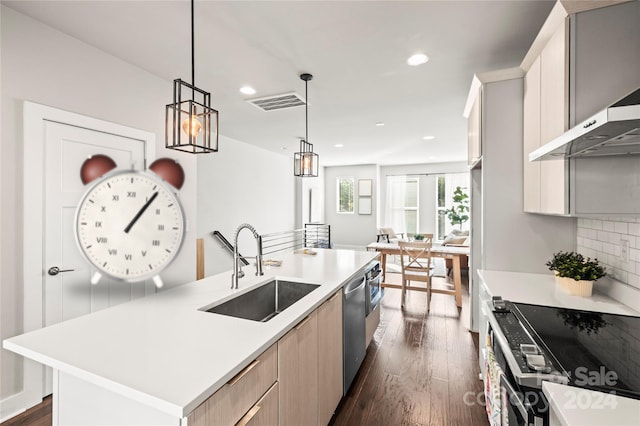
h=1 m=6
